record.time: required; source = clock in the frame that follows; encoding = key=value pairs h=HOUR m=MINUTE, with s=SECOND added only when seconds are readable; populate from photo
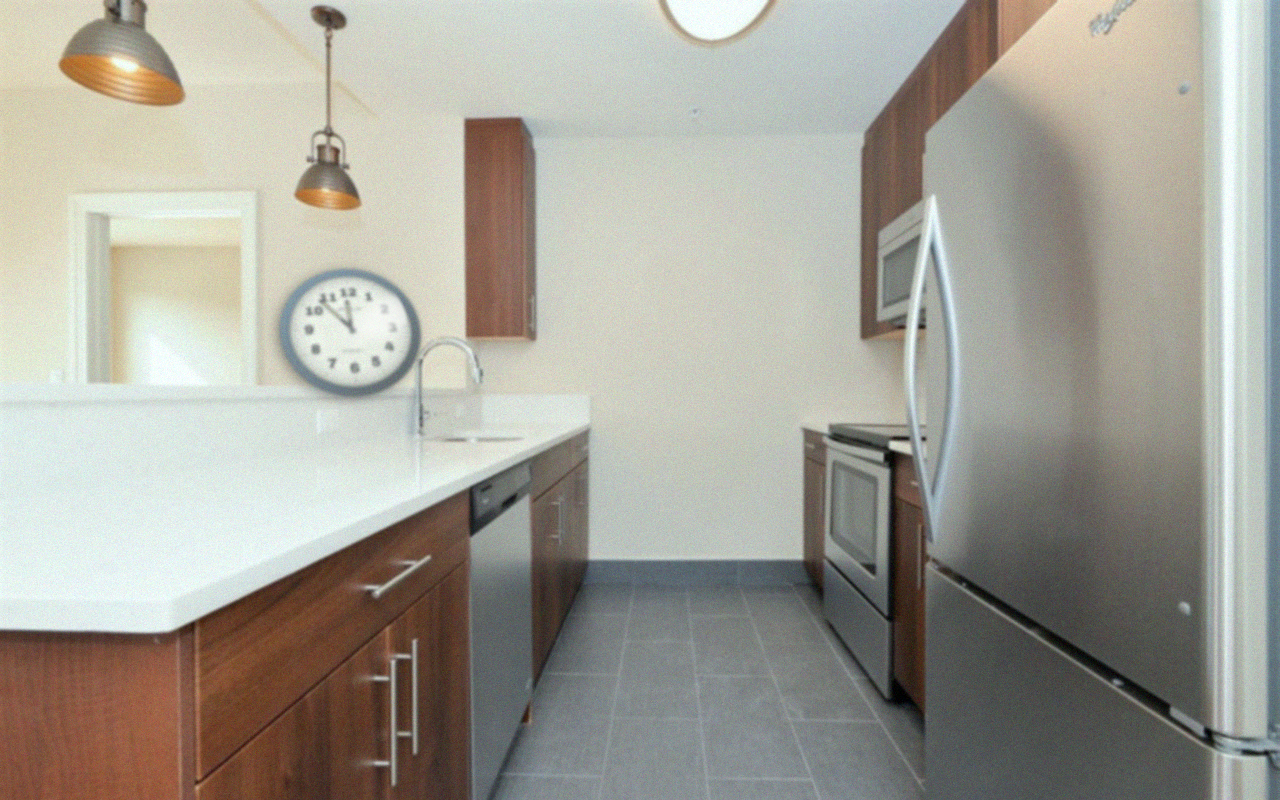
h=11 m=53
